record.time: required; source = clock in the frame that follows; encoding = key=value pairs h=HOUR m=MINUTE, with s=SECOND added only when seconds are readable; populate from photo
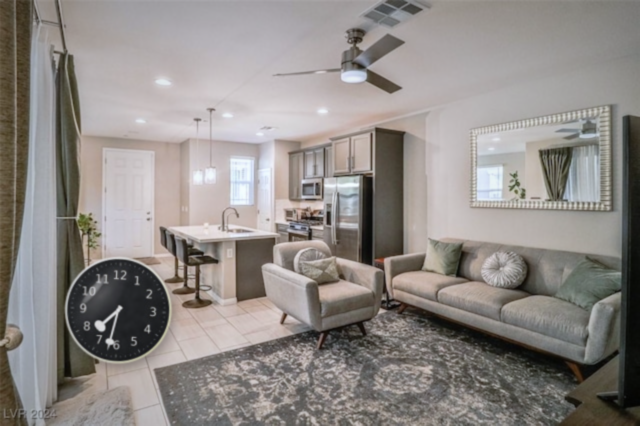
h=7 m=32
